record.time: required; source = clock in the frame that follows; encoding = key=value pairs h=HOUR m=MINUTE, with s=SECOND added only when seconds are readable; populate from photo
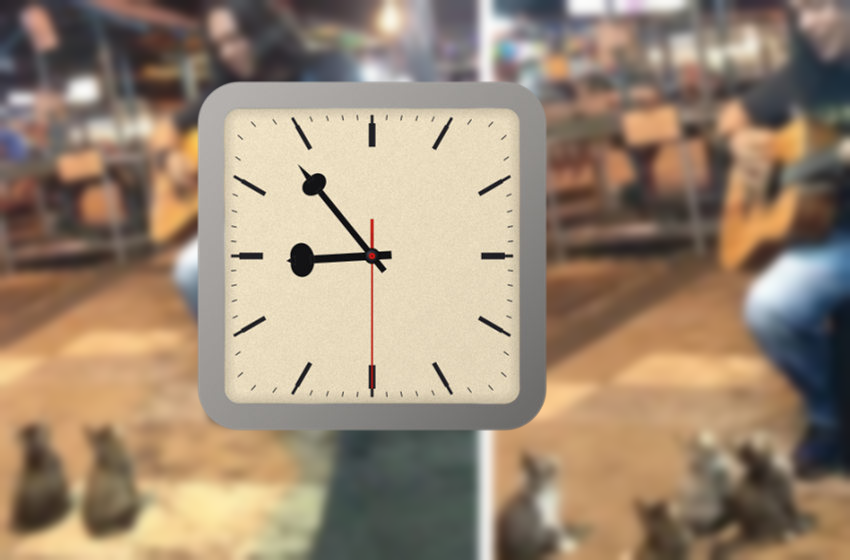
h=8 m=53 s=30
